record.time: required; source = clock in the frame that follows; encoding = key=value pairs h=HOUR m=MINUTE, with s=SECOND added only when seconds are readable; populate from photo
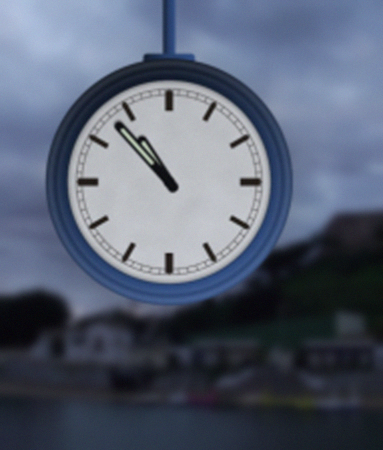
h=10 m=53
